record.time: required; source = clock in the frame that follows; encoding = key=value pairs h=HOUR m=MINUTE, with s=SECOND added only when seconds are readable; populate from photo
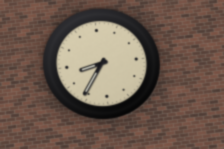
h=8 m=36
